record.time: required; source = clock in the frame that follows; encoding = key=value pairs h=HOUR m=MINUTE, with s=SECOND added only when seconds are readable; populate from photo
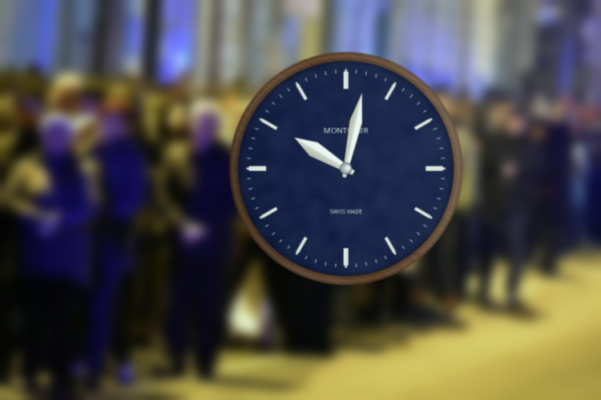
h=10 m=2
